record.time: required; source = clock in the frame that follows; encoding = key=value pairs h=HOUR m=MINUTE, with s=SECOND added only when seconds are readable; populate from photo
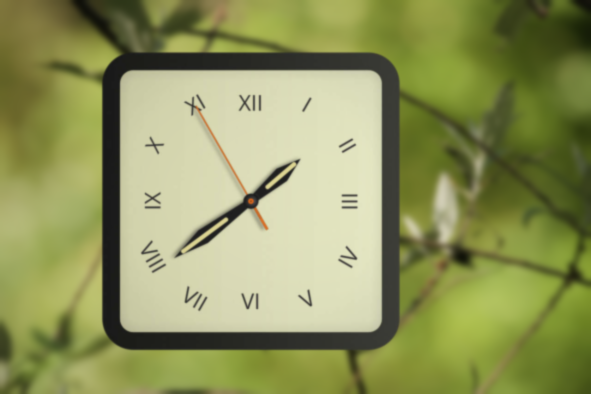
h=1 m=38 s=55
